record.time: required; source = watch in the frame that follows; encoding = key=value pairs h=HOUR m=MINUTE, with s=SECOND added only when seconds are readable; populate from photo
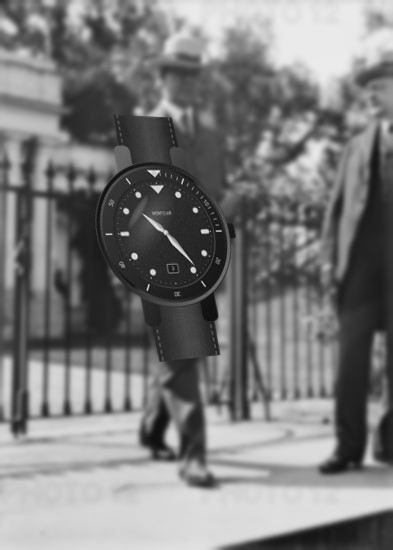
h=10 m=24
